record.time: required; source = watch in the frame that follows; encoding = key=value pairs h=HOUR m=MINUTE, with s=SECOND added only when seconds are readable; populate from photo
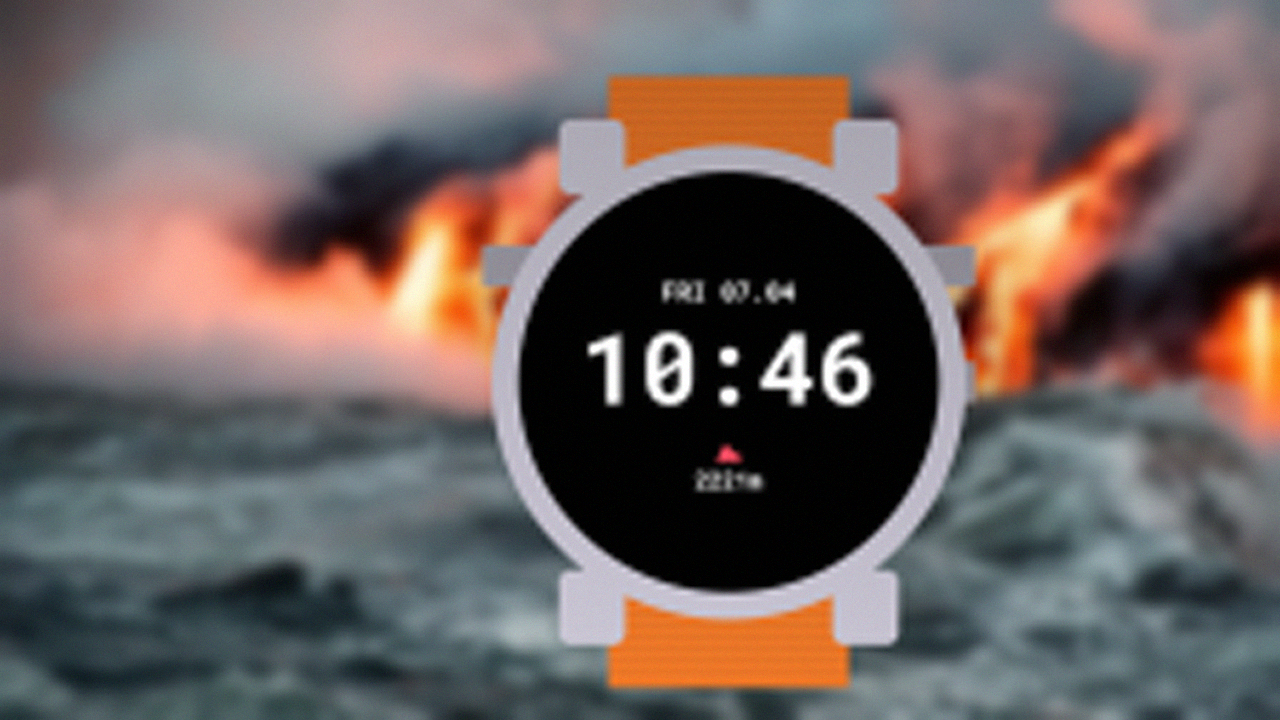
h=10 m=46
